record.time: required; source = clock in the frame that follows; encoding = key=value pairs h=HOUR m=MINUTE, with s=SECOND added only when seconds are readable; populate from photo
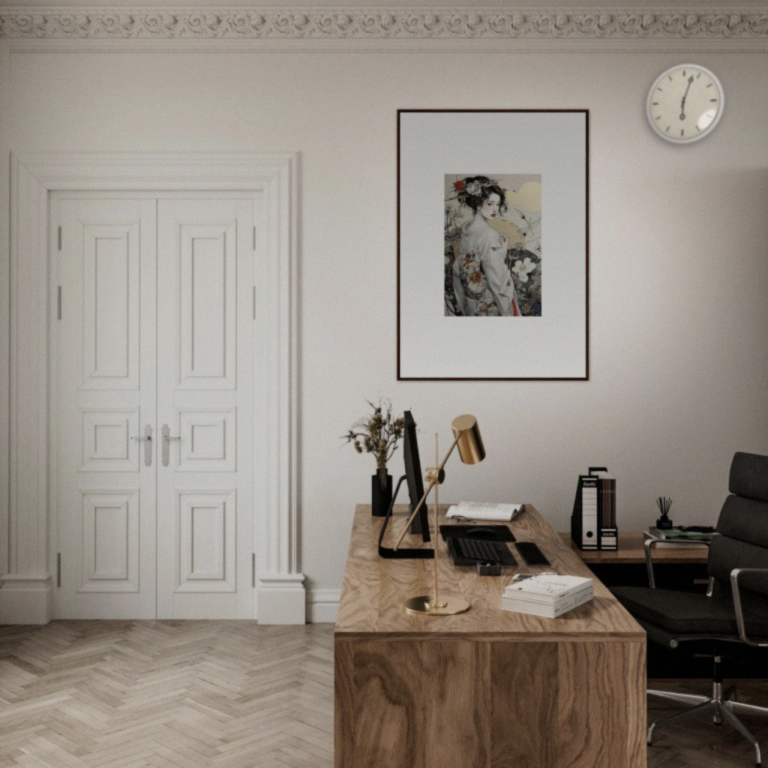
h=6 m=3
